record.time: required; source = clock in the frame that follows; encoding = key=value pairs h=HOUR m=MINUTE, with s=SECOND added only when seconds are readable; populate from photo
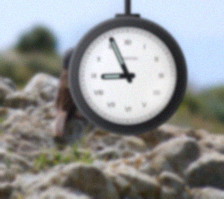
h=8 m=56
